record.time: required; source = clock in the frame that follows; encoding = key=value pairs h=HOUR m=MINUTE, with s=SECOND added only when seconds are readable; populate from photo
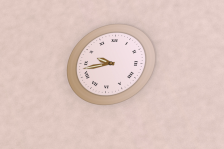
h=9 m=43
